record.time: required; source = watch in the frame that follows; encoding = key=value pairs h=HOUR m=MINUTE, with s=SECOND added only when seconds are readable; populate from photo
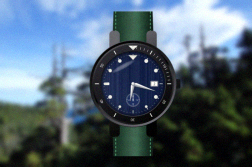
h=6 m=18
